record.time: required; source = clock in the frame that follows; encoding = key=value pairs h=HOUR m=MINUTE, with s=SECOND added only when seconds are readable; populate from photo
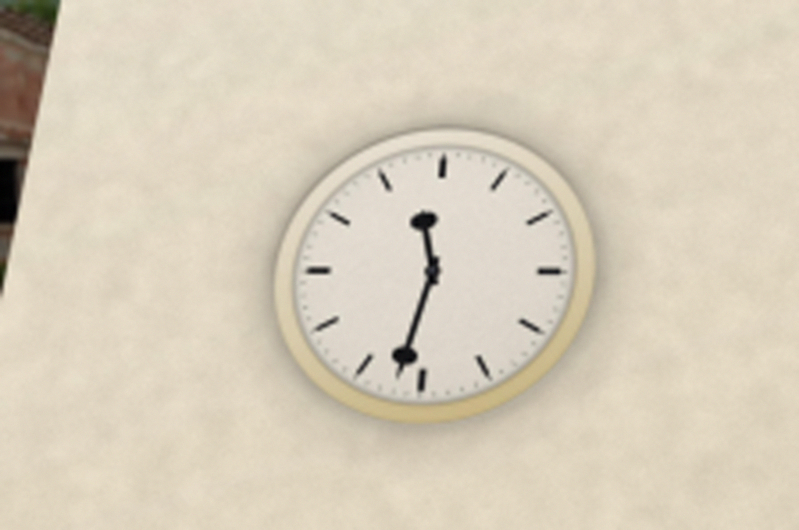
h=11 m=32
